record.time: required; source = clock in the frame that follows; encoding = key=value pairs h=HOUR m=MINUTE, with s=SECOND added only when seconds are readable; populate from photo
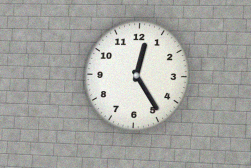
h=12 m=24
